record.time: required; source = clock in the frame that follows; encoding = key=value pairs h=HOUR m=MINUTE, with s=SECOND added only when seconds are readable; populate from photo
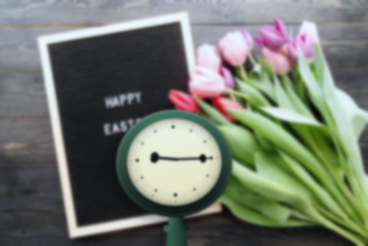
h=9 m=15
